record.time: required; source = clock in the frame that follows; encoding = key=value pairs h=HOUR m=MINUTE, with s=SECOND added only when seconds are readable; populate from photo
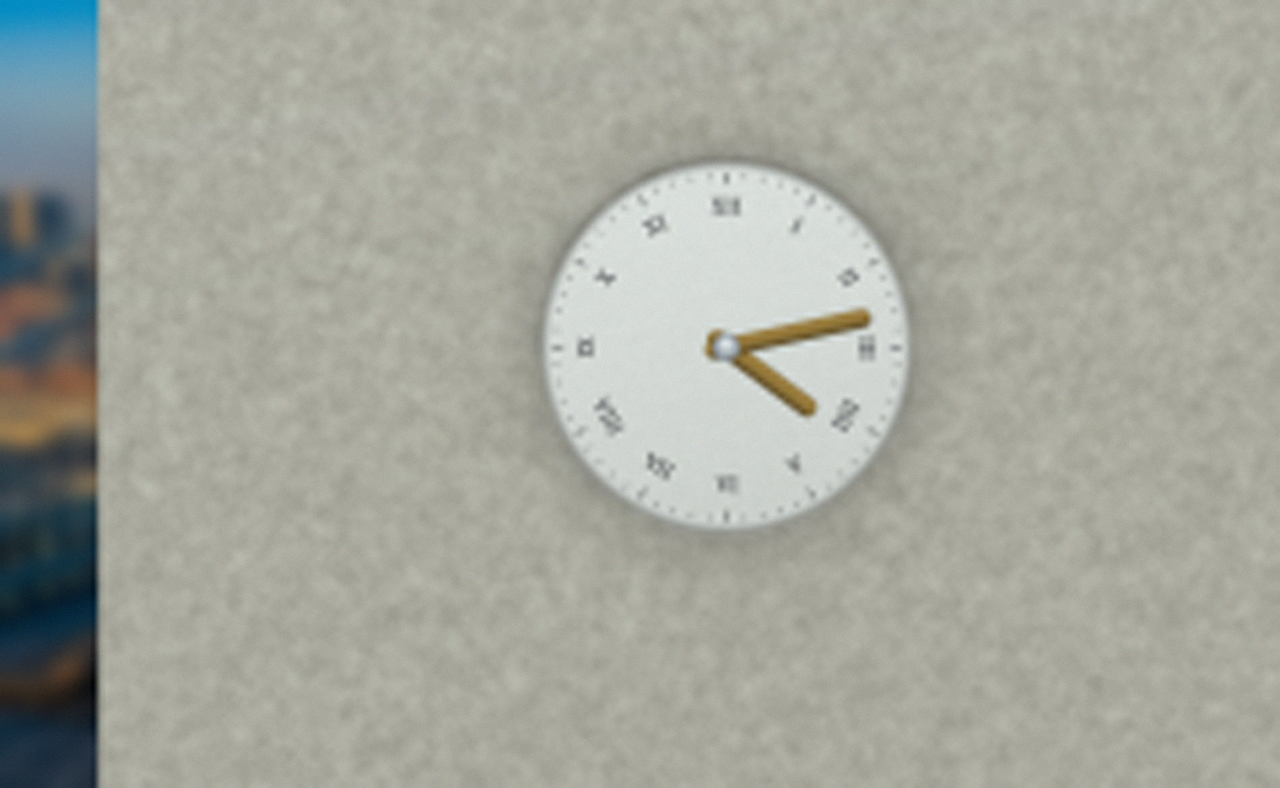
h=4 m=13
